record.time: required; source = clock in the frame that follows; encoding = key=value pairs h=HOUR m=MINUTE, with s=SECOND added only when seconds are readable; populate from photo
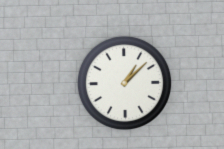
h=1 m=8
